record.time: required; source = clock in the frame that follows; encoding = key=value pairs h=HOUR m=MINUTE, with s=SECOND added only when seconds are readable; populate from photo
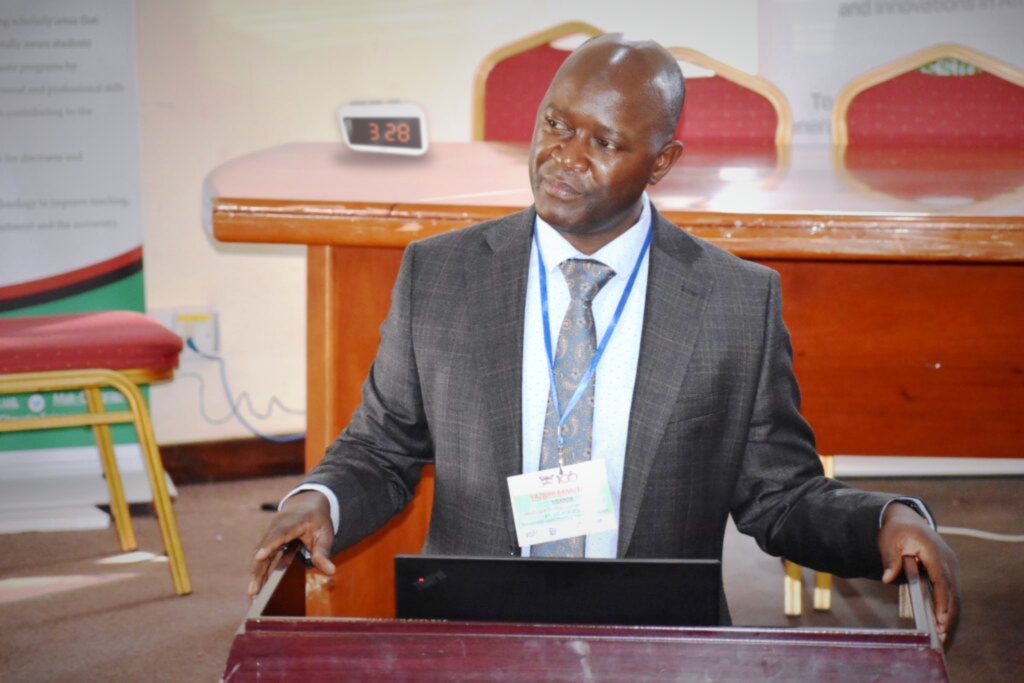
h=3 m=28
